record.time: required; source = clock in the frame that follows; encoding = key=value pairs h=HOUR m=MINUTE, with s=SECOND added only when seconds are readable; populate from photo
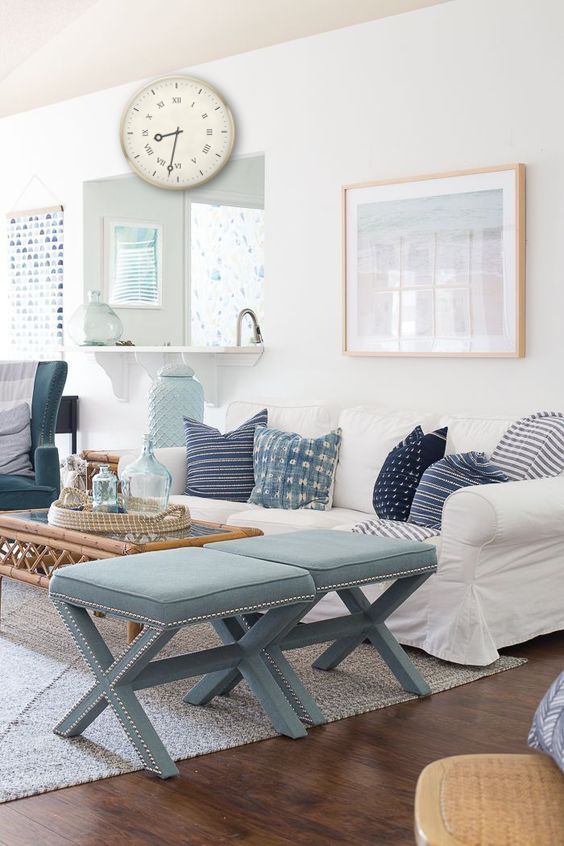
h=8 m=32
